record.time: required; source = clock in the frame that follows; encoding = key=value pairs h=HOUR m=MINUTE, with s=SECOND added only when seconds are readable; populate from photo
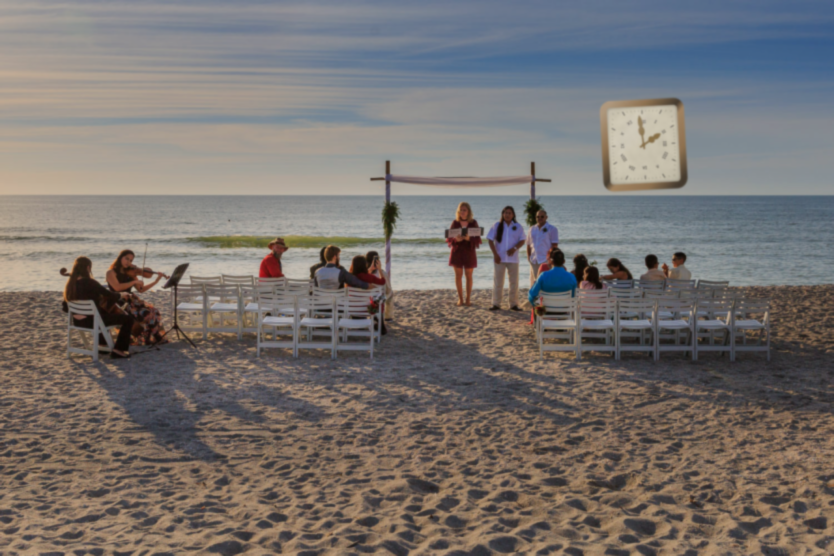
h=1 m=59
